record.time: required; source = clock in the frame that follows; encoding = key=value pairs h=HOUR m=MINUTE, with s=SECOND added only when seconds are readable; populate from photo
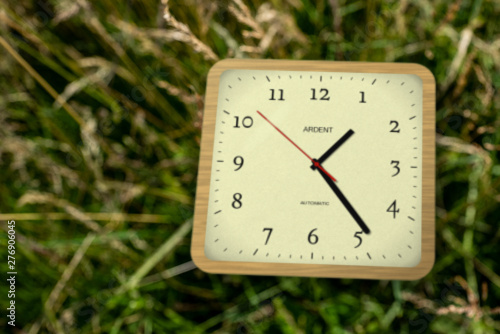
h=1 m=23 s=52
